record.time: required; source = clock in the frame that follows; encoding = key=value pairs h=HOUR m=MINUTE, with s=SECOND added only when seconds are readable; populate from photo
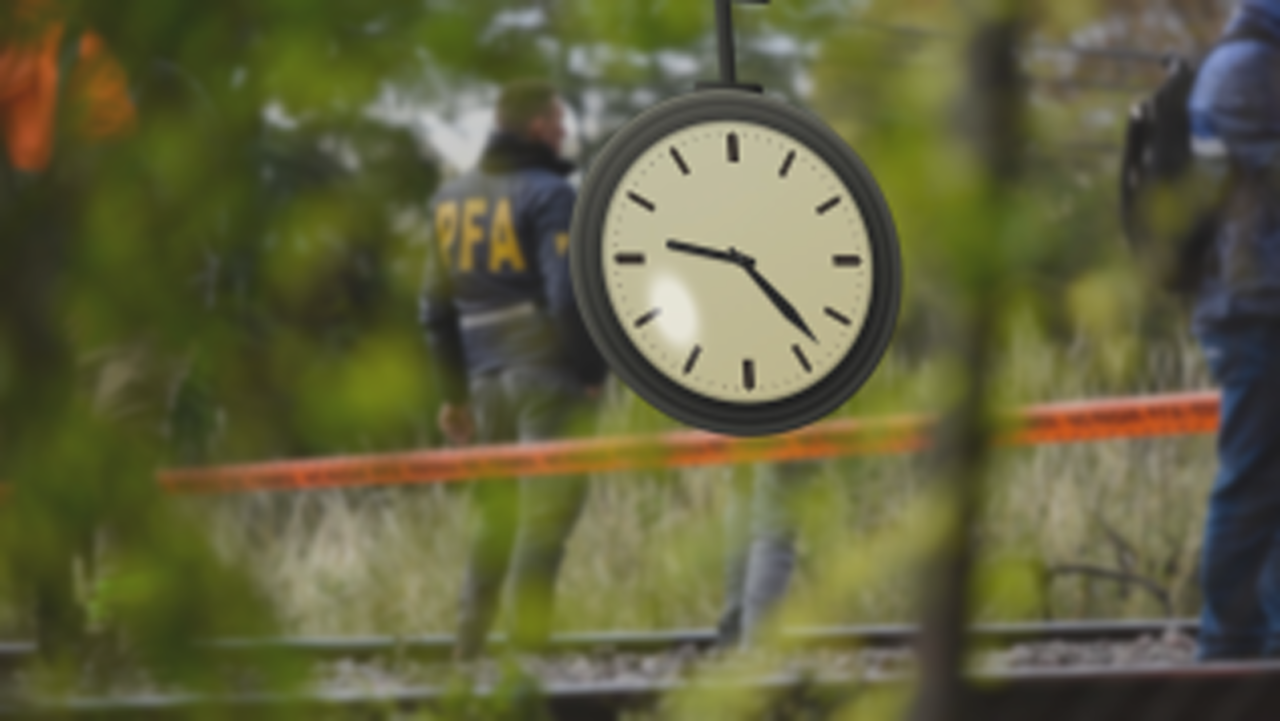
h=9 m=23
